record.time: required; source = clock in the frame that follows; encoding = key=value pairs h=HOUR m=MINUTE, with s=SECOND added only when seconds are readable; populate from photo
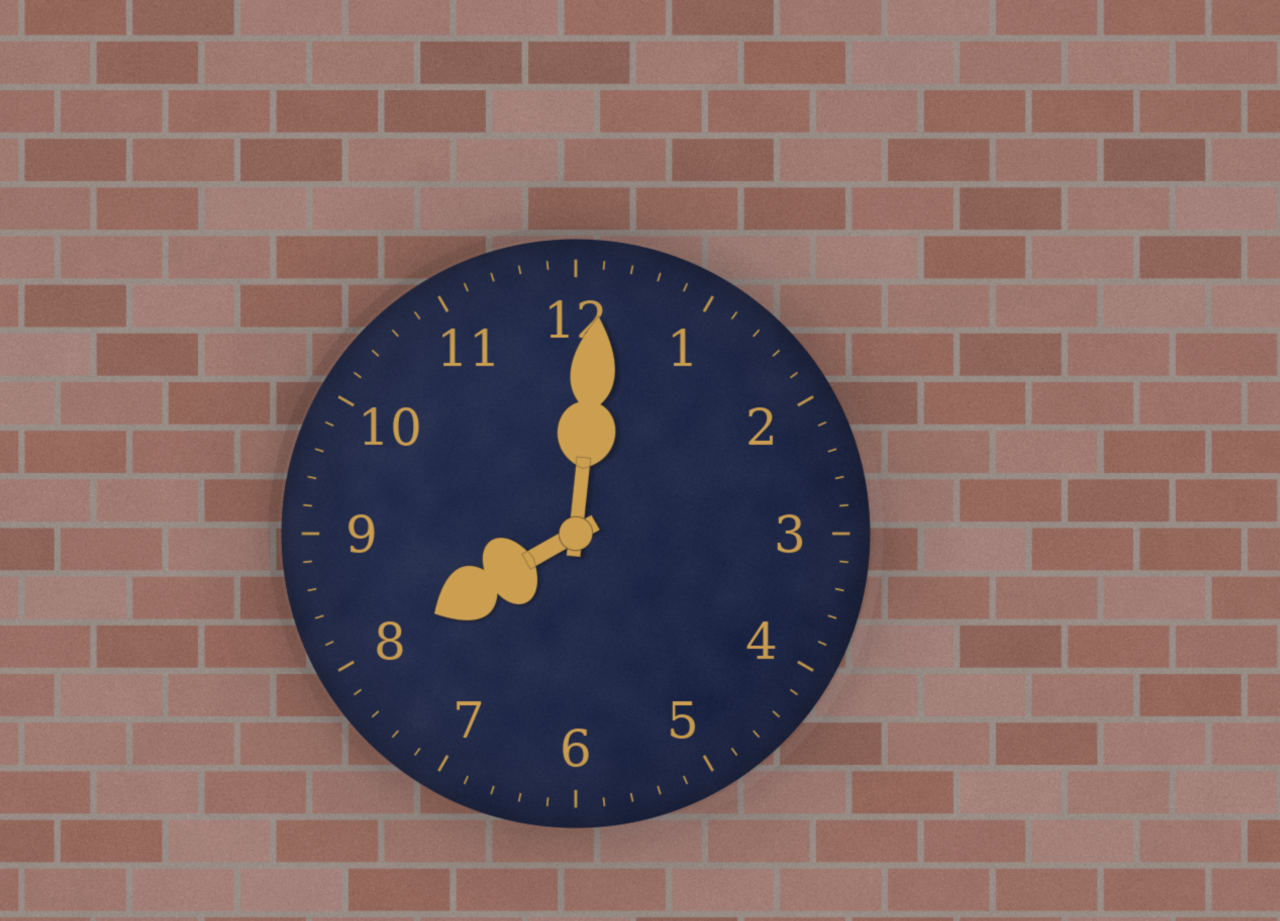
h=8 m=1
